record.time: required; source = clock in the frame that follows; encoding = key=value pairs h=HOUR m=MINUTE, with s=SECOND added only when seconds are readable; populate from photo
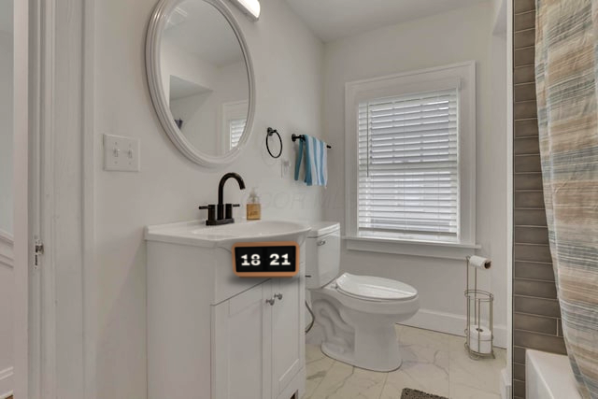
h=18 m=21
